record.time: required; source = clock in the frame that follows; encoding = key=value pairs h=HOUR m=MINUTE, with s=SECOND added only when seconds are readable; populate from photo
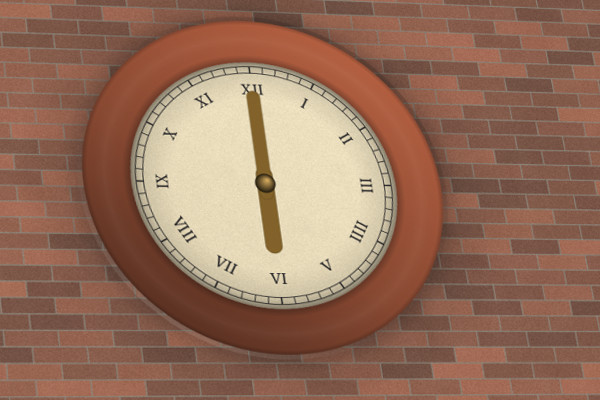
h=6 m=0
